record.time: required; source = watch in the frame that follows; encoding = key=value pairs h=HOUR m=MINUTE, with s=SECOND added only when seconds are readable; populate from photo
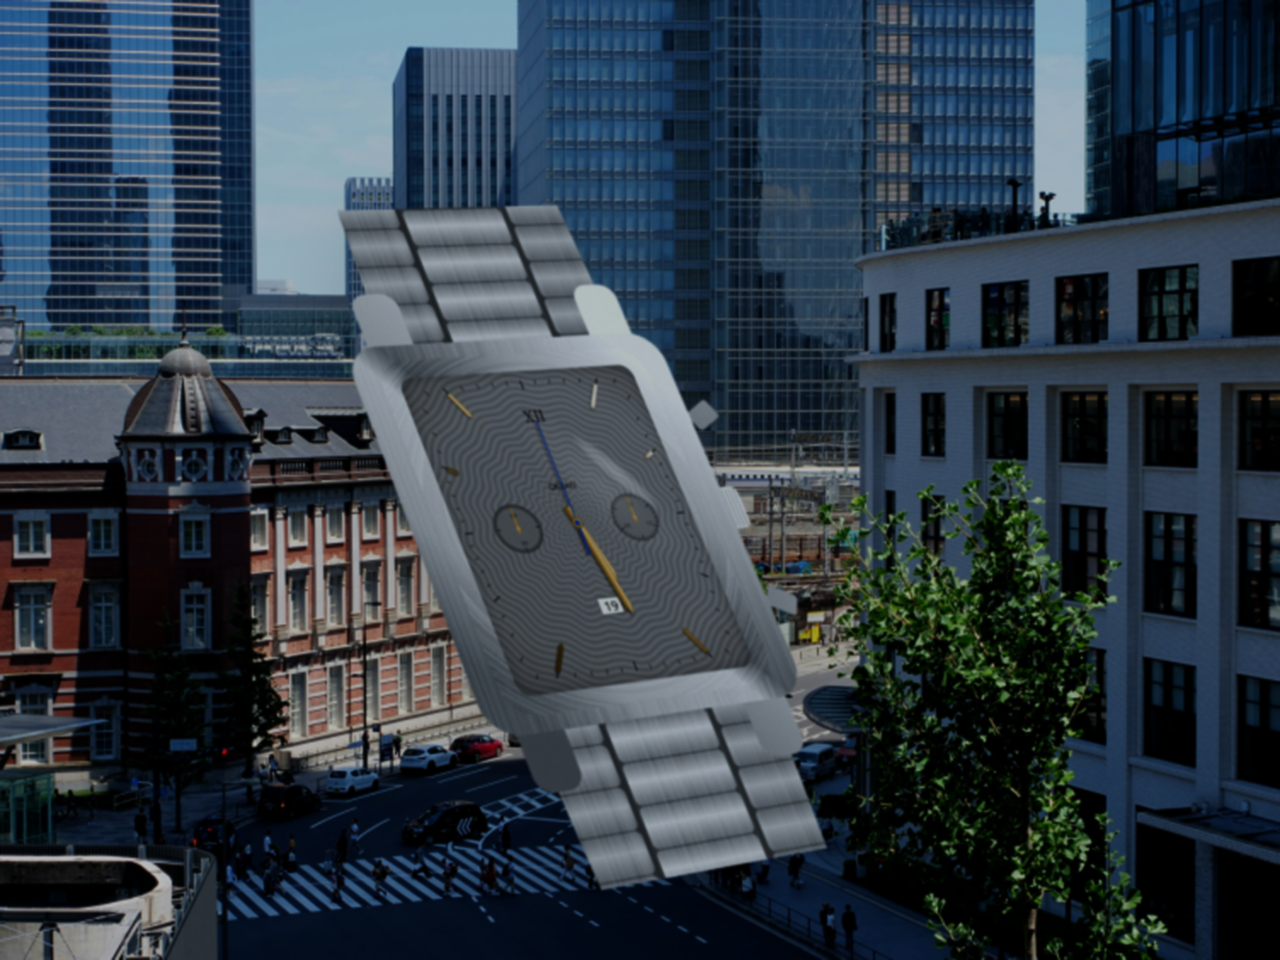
h=5 m=28
